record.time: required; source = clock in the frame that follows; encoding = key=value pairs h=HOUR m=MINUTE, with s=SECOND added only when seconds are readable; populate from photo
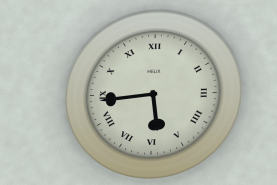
h=5 m=44
